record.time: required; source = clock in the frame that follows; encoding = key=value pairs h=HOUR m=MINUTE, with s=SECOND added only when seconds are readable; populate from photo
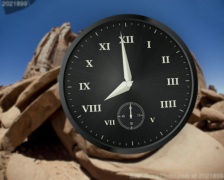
h=7 m=59
